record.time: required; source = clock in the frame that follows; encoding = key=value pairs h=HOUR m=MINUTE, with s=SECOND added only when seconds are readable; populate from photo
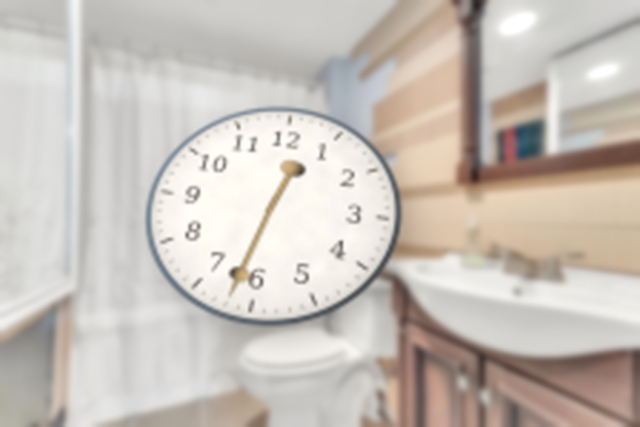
h=12 m=32
